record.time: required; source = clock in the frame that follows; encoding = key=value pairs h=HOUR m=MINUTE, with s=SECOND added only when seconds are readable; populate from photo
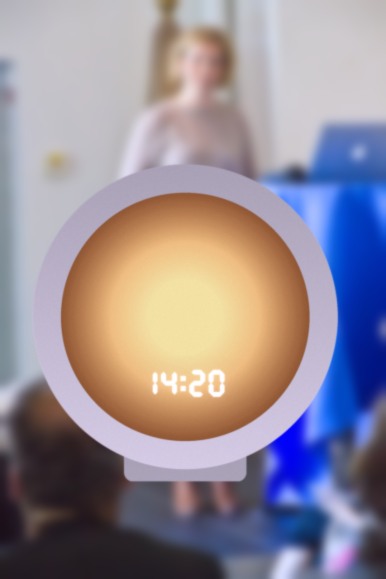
h=14 m=20
